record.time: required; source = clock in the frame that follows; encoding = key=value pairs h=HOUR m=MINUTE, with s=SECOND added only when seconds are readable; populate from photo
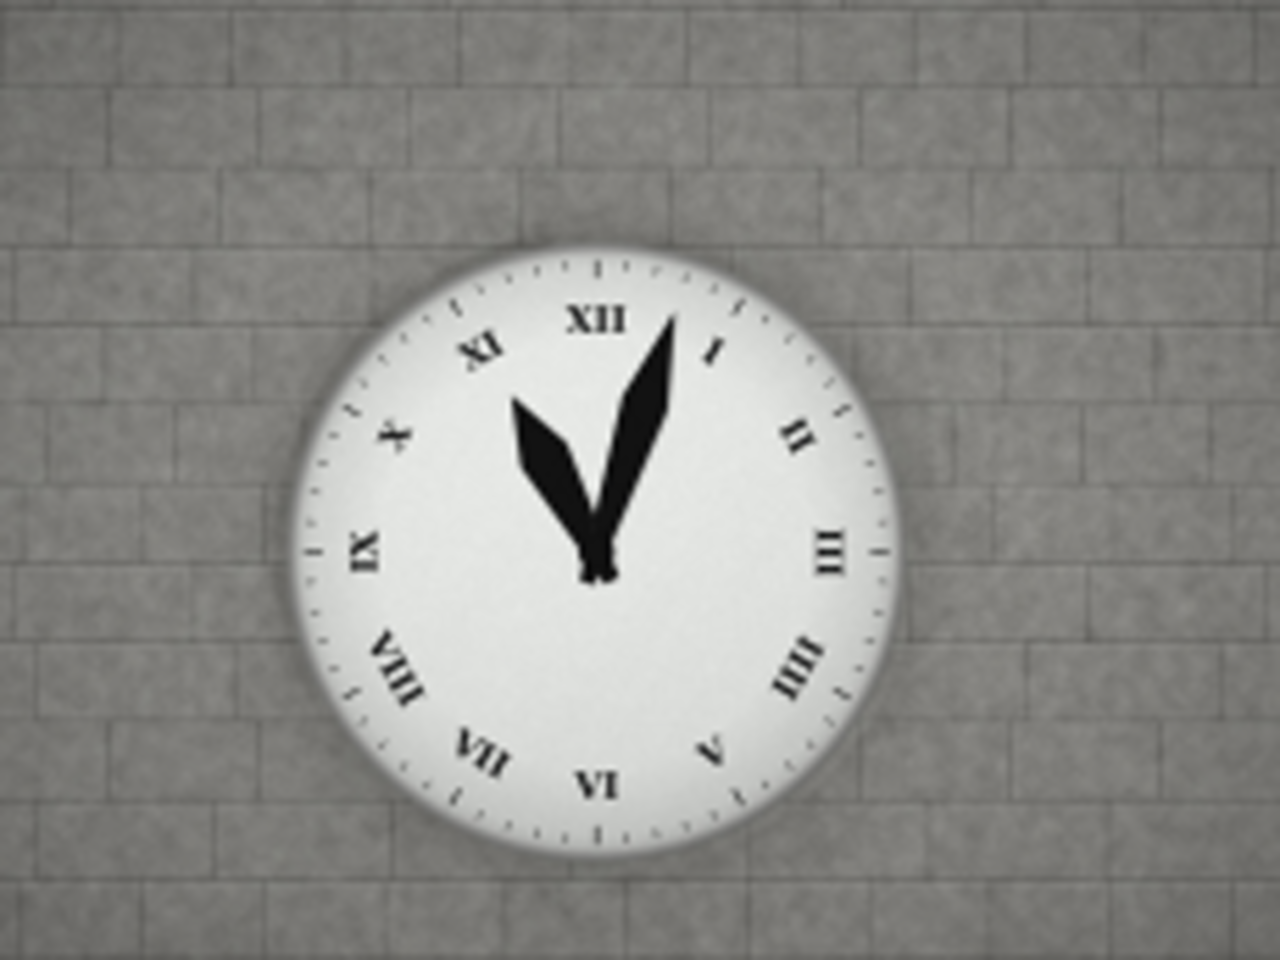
h=11 m=3
